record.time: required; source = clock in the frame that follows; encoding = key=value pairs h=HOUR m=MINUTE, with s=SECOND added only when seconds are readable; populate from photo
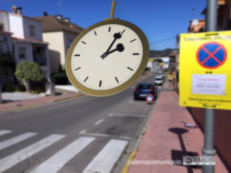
h=2 m=4
